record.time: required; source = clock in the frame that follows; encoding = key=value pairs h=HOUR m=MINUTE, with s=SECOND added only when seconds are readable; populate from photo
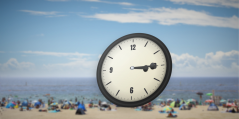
h=3 m=15
